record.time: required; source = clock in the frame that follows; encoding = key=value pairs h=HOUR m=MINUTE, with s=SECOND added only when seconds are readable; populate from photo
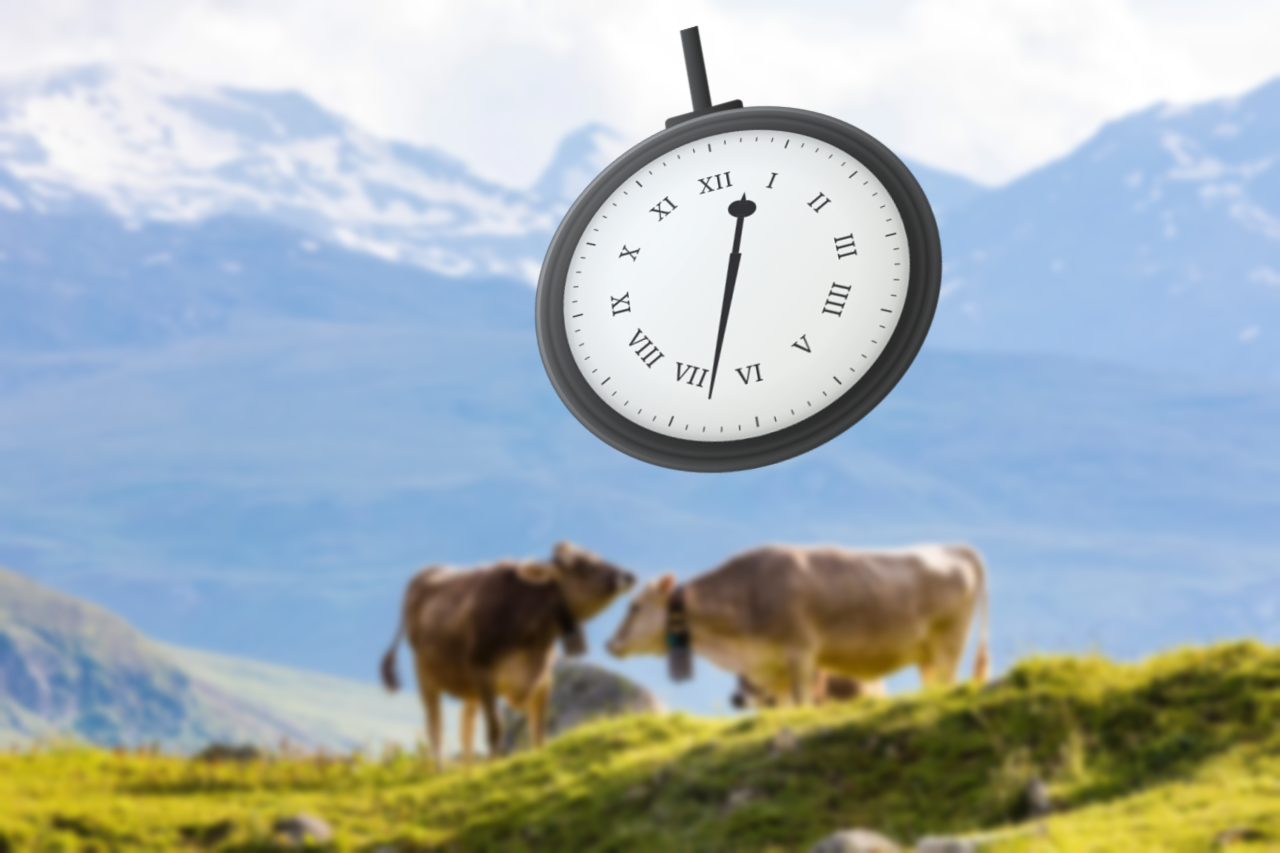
h=12 m=33
